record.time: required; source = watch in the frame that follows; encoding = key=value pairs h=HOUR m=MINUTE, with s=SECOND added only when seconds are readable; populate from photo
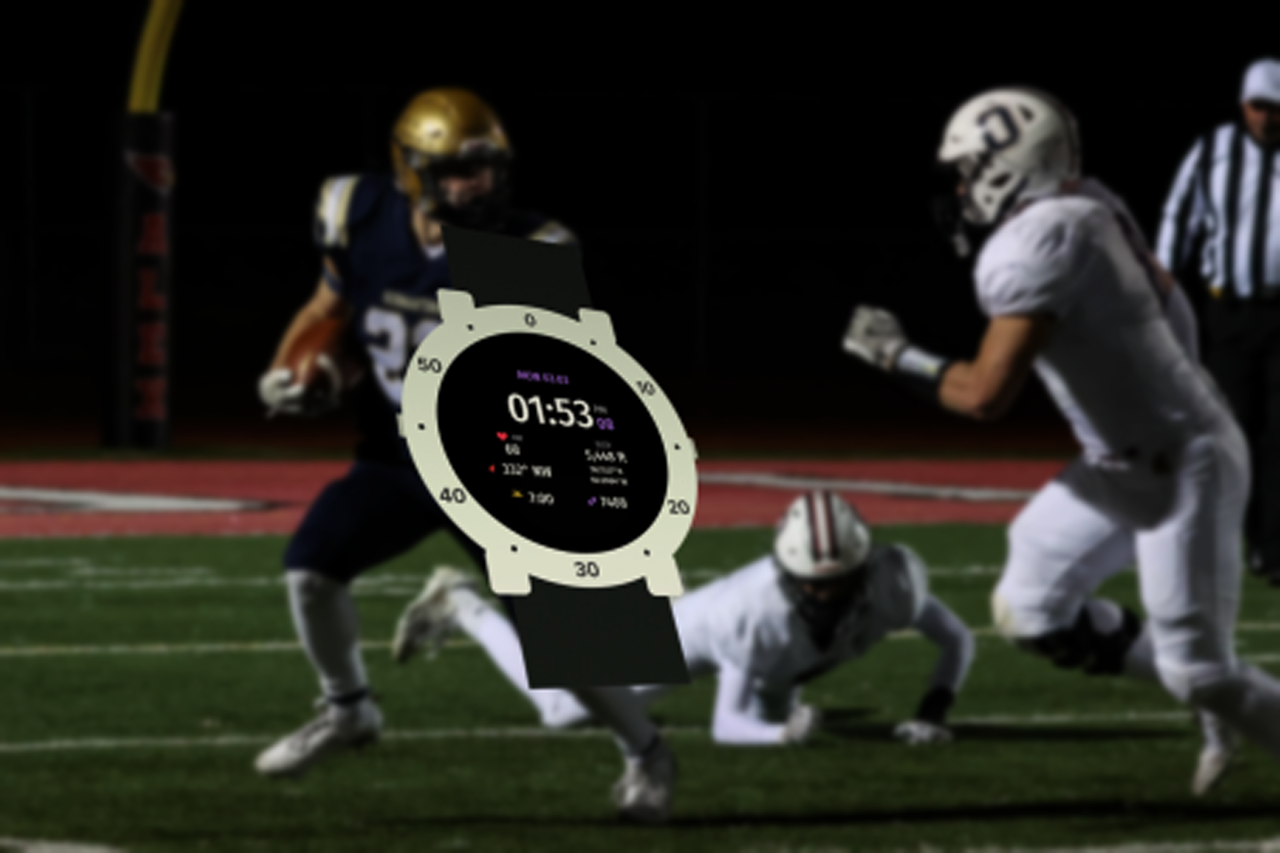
h=1 m=53
